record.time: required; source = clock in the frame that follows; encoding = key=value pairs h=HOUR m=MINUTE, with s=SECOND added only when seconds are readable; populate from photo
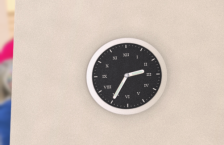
h=2 m=35
